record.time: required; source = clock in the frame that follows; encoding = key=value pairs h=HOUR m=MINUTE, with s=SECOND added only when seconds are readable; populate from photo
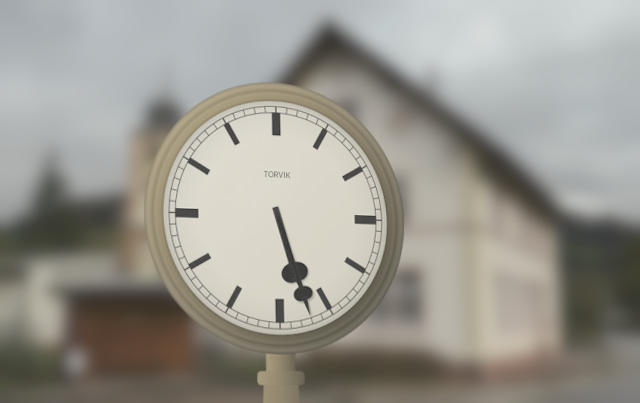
h=5 m=27
